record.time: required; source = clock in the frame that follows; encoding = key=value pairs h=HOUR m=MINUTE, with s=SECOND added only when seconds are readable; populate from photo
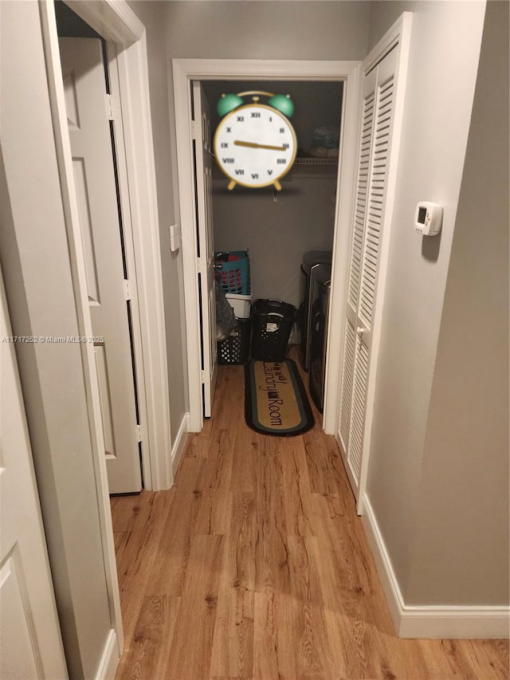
h=9 m=16
